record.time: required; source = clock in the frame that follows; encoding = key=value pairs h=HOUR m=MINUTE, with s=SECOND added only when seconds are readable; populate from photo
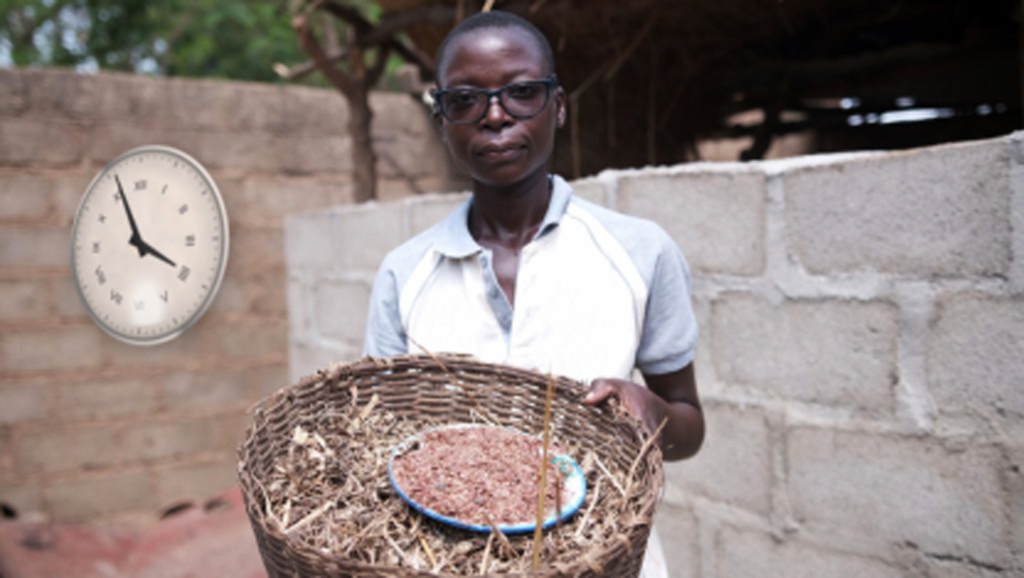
h=3 m=56
